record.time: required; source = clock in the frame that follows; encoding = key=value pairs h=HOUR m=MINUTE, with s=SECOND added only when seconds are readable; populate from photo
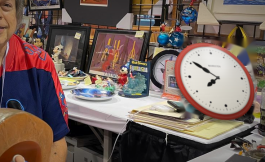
h=7 m=51
